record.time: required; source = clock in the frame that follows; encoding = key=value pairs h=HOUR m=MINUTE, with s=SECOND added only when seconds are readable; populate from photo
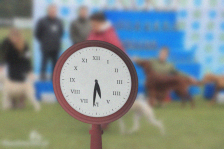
h=5 m=31
